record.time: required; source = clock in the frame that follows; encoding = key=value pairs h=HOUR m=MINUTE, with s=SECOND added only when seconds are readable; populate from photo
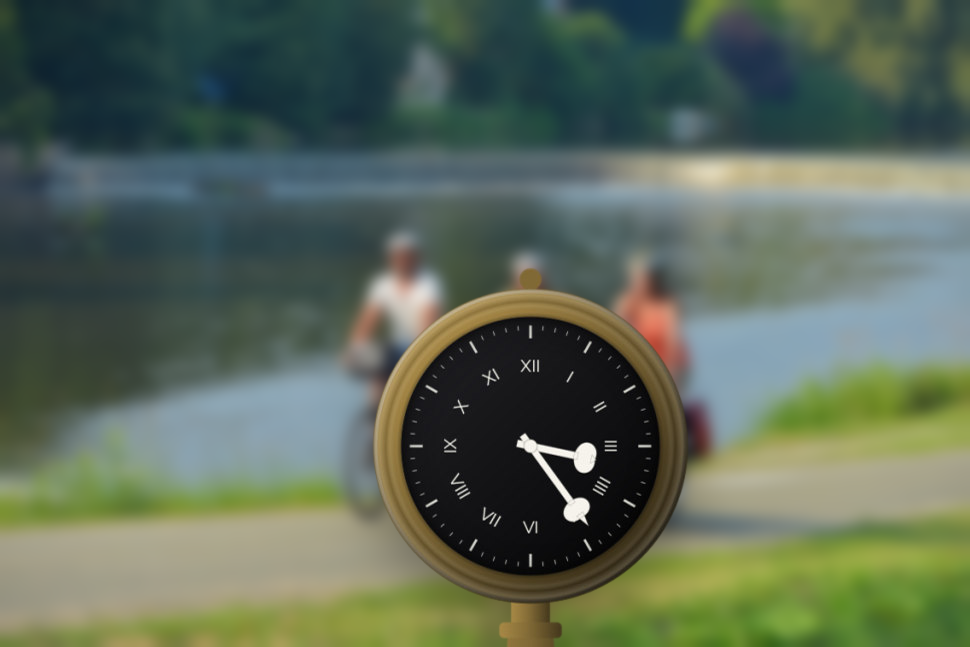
h=3 m=24
